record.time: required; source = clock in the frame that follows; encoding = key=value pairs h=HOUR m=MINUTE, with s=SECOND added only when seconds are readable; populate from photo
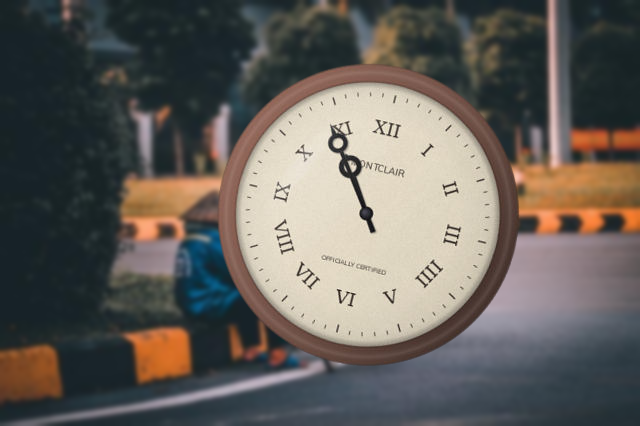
h=10 m=54
